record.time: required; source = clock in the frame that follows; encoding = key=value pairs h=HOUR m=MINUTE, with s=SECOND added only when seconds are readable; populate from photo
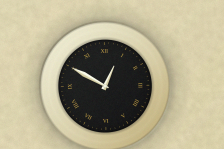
h=12 m=50
